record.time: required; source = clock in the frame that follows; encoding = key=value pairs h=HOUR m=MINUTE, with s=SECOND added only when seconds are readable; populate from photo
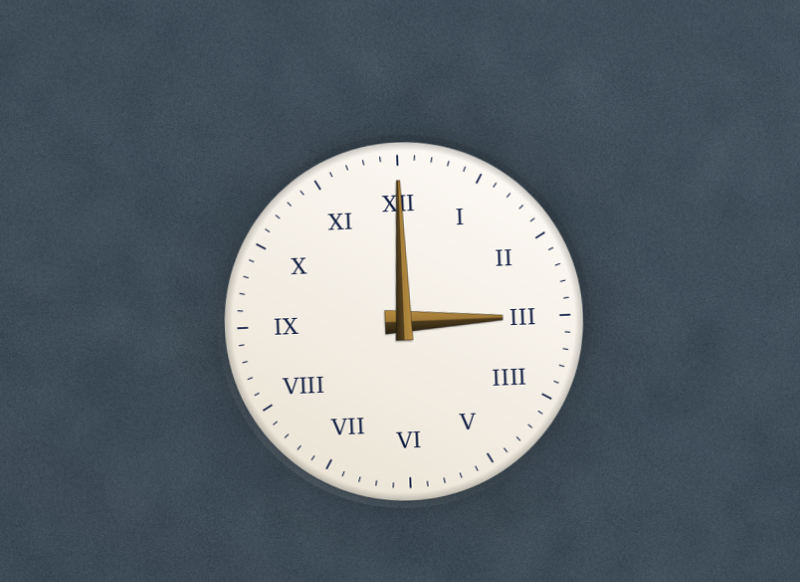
h=3 m=0
